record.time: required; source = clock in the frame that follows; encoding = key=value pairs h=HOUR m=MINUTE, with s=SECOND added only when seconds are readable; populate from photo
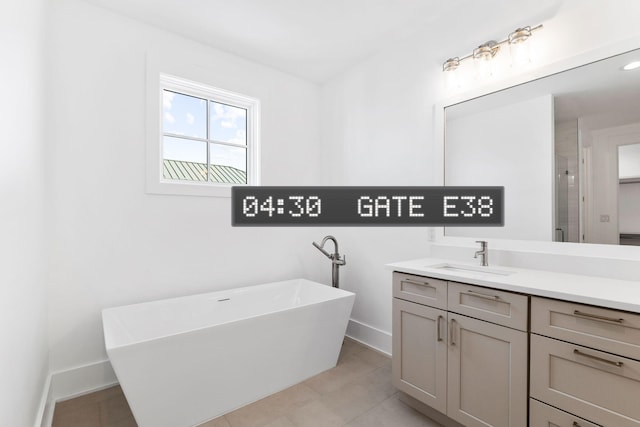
h=4 m=30
